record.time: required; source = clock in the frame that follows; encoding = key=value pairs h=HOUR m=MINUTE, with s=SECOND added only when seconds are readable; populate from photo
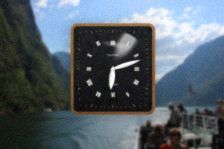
h=6 m=12
